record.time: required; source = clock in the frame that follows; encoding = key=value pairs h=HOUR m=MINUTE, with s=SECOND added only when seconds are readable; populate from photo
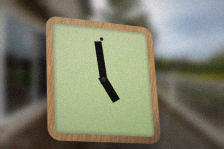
h=4 m=59
